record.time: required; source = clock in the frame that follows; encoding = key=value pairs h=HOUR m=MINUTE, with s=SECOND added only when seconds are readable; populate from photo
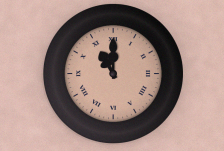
h=11 m=0
